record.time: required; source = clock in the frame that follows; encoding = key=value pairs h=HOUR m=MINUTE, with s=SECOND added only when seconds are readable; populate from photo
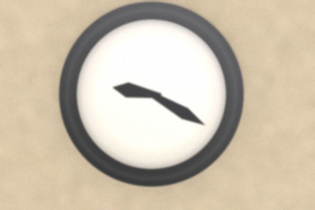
h=9 m=20
